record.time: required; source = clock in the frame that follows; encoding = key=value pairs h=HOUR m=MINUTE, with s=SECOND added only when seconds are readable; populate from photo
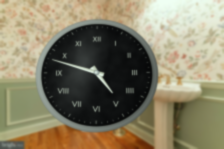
h=4 m=48
